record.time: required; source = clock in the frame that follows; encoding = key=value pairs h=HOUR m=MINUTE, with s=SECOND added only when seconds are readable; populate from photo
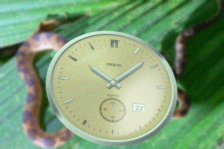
h=10 m=8
